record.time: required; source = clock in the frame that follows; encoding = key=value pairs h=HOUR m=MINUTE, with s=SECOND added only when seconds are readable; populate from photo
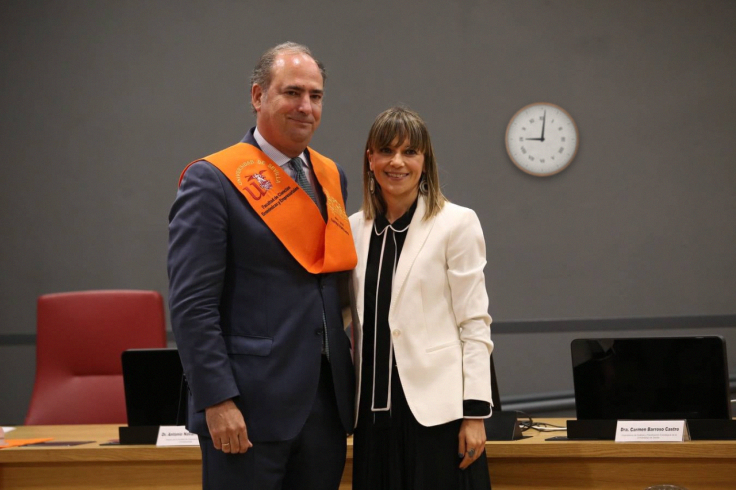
h=9 m=1
